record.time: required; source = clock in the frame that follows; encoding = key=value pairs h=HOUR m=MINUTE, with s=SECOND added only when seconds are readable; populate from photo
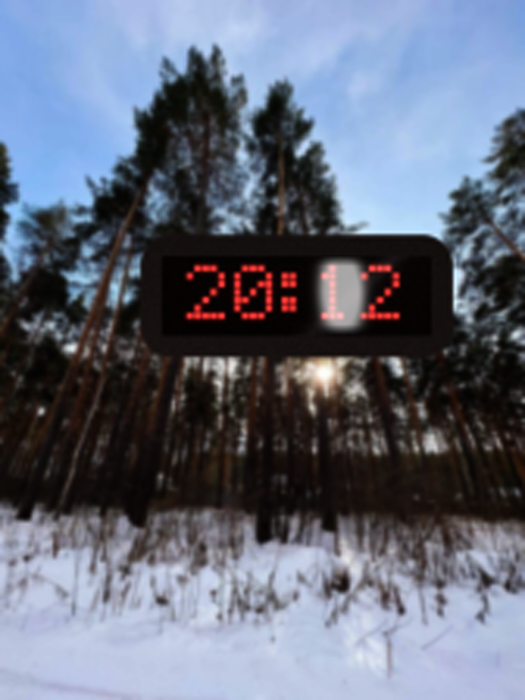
h=20 m=12
